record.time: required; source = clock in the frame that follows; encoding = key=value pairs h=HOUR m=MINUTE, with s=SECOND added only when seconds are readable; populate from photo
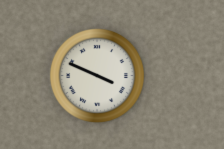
h=3 m=49
